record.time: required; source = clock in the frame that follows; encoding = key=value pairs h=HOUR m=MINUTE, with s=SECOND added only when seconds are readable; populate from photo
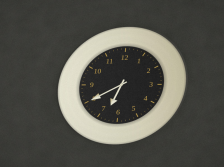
h=6 m=40
